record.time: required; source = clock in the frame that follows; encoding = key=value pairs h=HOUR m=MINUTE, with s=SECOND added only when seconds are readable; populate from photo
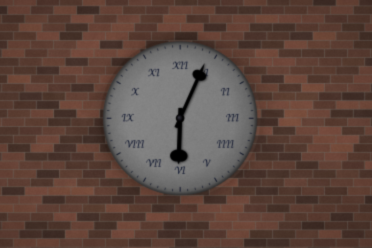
h=6 m=4
